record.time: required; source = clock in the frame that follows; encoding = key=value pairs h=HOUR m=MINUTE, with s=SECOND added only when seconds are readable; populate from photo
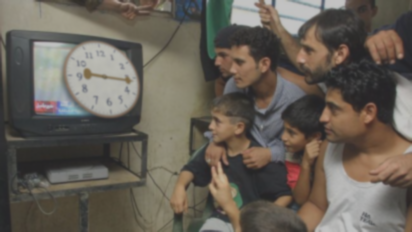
h=9 m=16
